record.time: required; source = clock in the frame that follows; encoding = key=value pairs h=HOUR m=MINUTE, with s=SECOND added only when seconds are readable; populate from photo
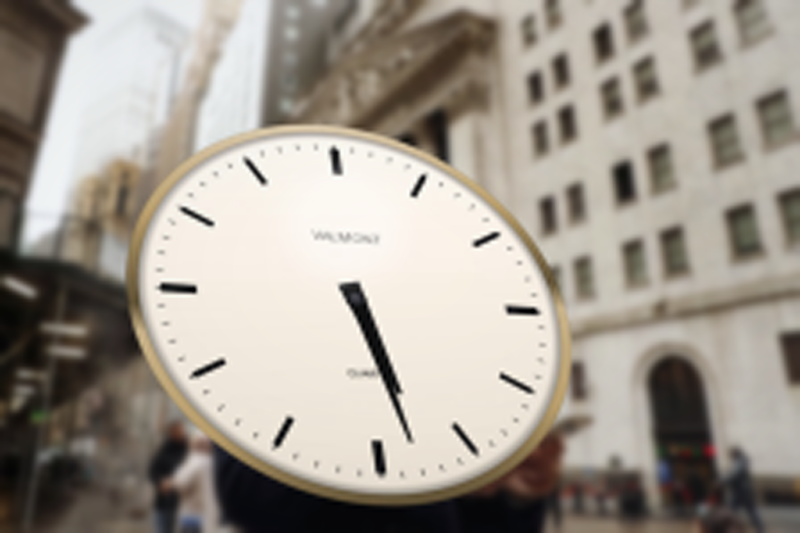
h=5 m=28
